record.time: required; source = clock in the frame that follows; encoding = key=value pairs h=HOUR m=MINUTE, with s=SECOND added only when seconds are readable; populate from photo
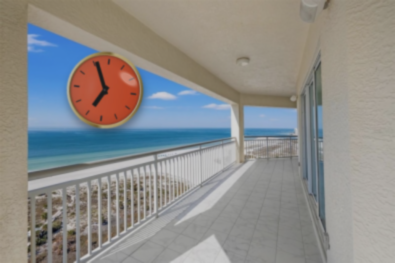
h=6 m=56
